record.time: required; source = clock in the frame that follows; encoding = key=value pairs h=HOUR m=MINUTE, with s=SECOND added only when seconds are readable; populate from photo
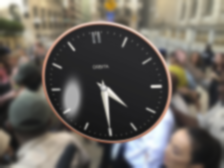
h=4 m=30
